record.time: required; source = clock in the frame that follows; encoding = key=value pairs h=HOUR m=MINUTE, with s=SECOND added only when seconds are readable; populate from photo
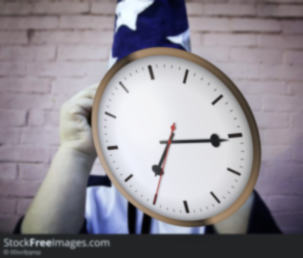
h=7 m=15 s=35
